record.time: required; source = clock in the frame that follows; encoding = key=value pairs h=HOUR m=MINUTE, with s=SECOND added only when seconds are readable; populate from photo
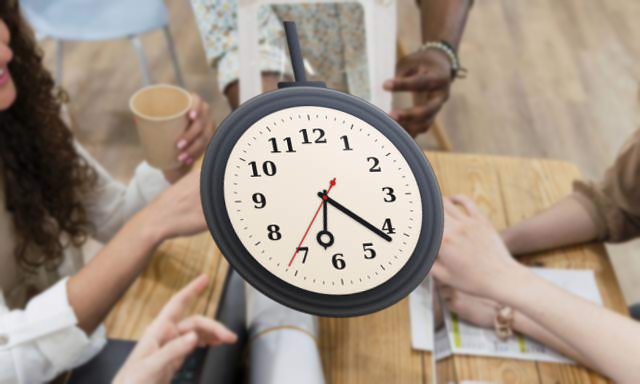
h=6 m=21 s=36
